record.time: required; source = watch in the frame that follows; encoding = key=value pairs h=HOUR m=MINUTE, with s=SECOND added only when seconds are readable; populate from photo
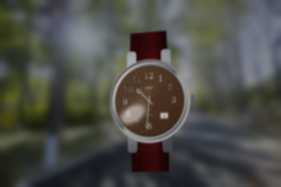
h=10 m=31
